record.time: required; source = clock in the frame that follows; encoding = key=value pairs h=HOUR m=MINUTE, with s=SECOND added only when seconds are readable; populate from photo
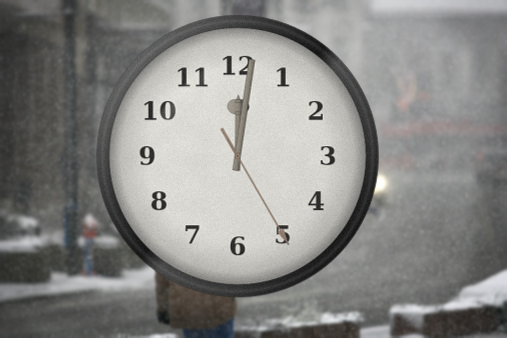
h=12 m=1 s=25
